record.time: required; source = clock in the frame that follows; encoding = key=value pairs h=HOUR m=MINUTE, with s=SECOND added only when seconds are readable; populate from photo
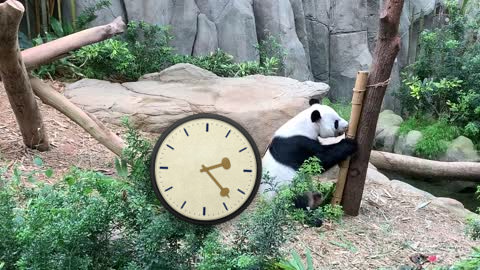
h=2 m=23
